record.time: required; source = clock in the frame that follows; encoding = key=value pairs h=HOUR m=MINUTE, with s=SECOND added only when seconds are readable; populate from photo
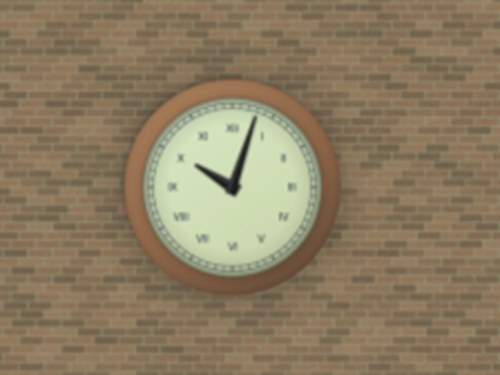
h=10 m=3
